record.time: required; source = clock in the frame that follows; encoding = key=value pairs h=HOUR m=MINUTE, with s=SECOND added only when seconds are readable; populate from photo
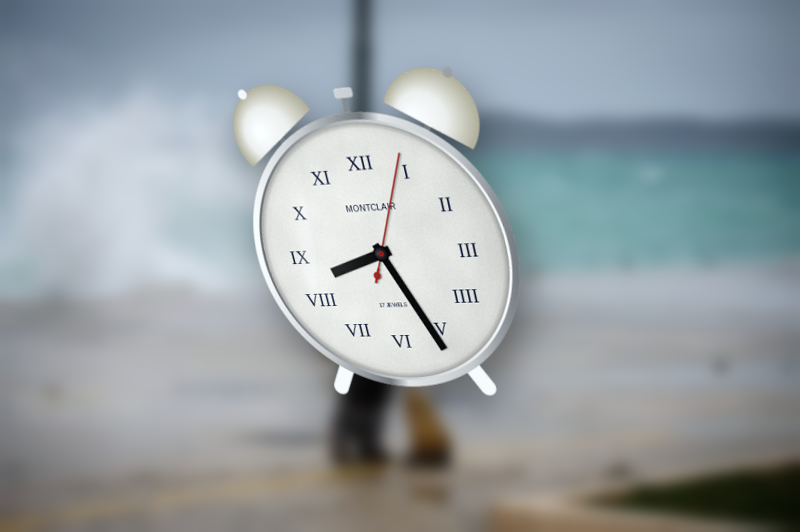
h=8 m=26 s=4
